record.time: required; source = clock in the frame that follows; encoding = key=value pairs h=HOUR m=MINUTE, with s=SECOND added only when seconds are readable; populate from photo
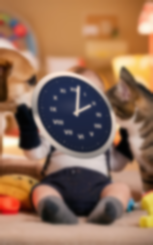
h=2 m=2
